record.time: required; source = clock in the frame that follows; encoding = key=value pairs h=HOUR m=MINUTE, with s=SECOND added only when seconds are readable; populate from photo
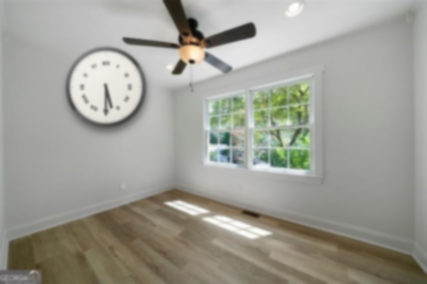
h=5 m=30
